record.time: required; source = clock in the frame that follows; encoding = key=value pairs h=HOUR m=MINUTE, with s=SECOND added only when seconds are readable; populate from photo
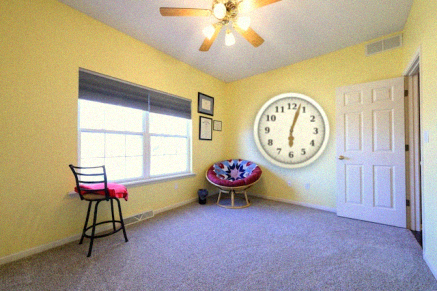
h=6 m=3
